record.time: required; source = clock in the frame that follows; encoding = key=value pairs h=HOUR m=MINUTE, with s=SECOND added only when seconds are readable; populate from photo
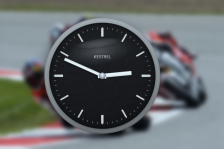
h=2 m=49
